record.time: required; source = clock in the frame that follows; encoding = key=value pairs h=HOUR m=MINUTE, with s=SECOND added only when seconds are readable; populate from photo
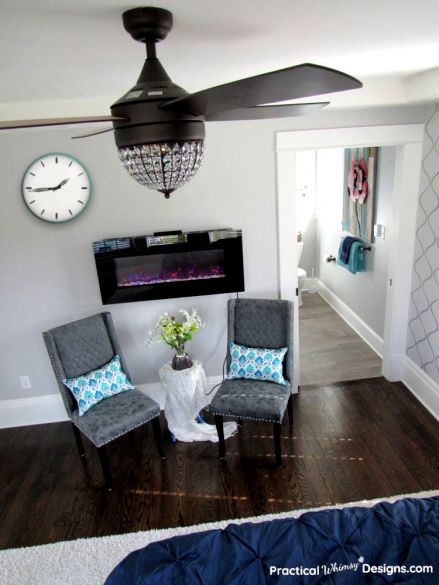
h=1 m=44
